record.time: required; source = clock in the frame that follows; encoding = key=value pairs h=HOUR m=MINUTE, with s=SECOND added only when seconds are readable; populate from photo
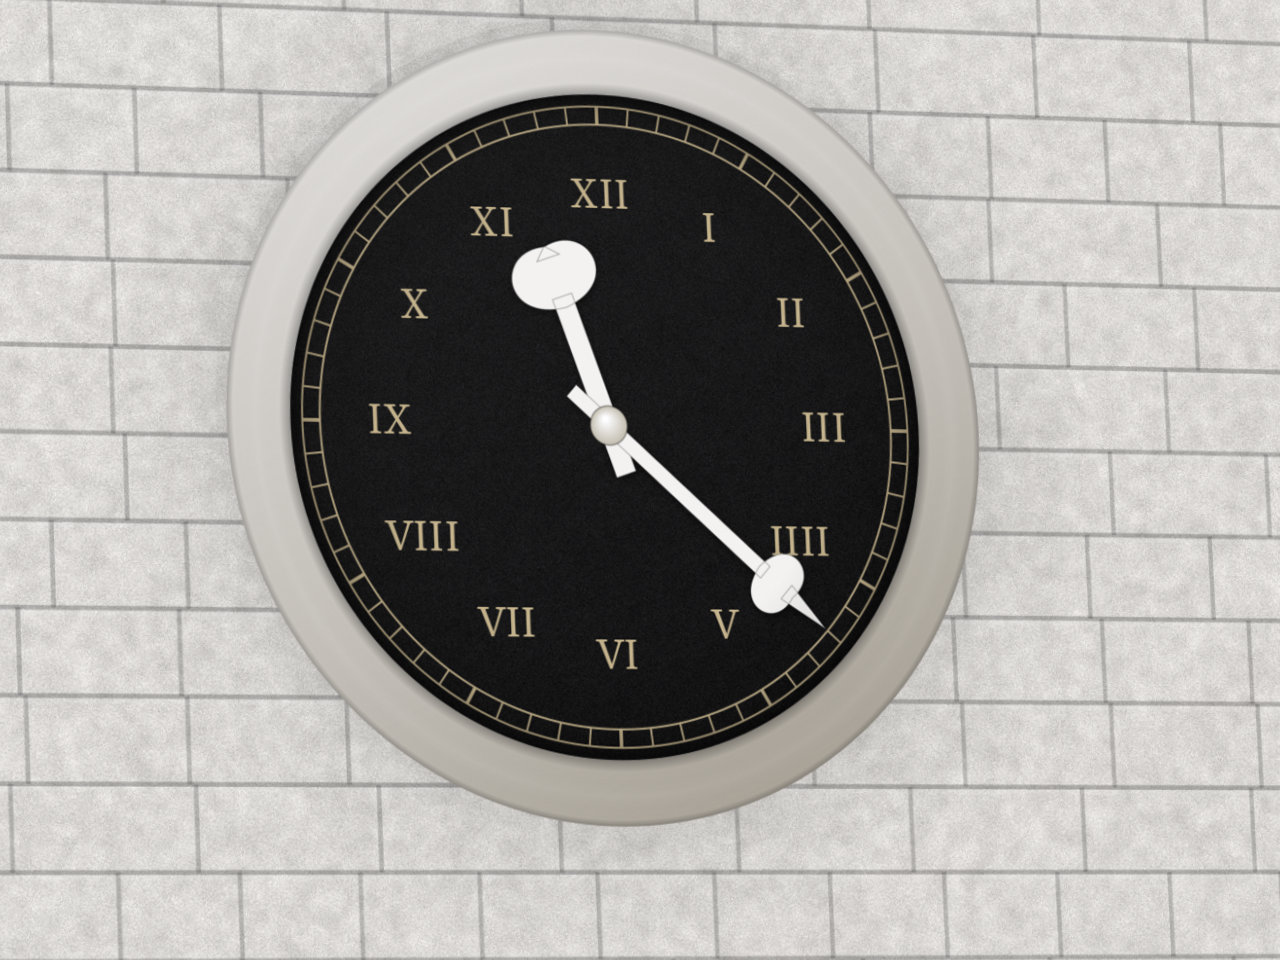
h=11 m=22
